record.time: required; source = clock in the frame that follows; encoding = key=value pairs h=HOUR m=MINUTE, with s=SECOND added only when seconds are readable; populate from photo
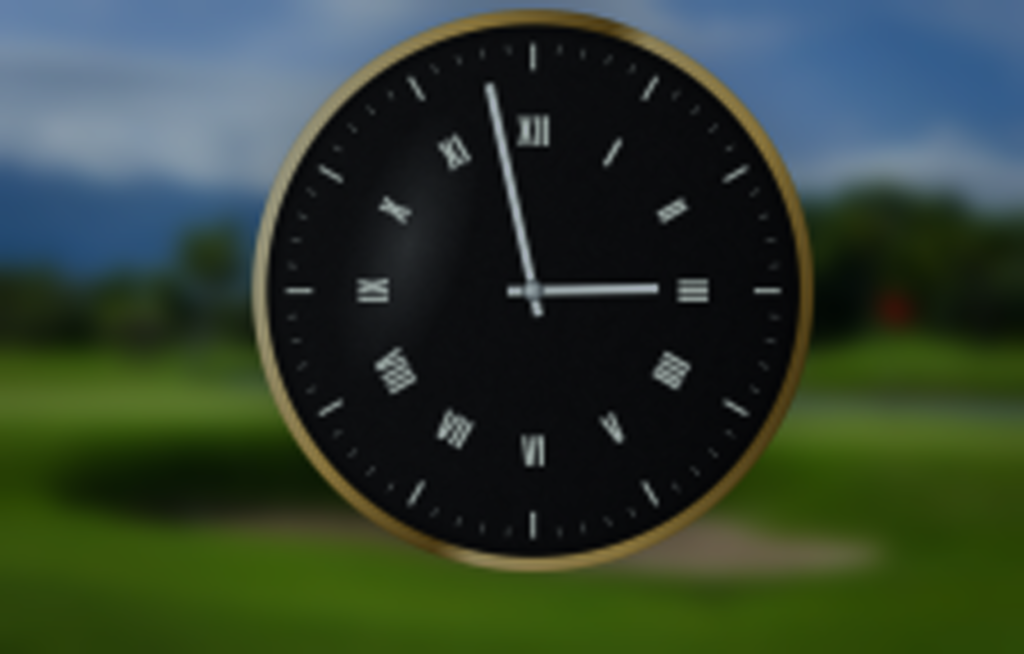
h=2 m=58
